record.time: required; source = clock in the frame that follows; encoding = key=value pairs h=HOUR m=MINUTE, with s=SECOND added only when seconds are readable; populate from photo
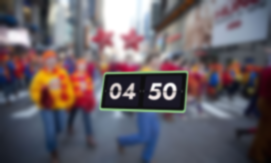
h=4 m=50
